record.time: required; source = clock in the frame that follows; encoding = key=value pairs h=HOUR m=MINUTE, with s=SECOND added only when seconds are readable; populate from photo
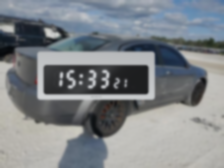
h=15 m=33
